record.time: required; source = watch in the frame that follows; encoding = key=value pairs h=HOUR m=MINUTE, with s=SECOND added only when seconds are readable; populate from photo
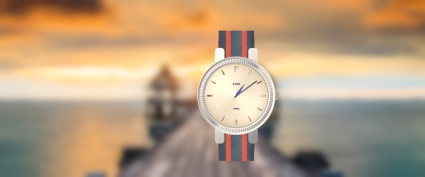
h=1 m=9
